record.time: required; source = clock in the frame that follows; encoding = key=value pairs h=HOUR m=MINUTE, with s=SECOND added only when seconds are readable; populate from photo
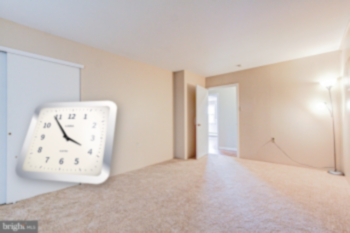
h=3 m=54
